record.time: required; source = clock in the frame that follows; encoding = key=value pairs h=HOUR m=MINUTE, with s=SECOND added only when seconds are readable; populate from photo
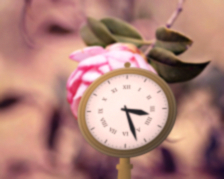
h=3 m=27
